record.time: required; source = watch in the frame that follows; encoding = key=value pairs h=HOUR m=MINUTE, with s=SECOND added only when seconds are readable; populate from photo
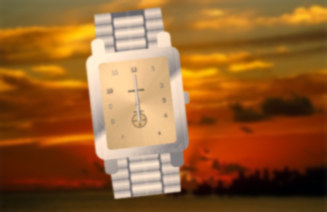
h=6 m=0
